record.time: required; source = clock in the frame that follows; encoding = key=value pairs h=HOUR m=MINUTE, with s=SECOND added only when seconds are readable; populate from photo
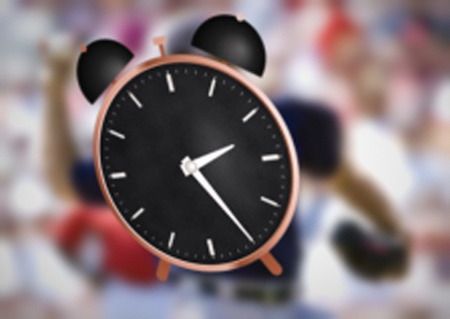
h=2 m=25
